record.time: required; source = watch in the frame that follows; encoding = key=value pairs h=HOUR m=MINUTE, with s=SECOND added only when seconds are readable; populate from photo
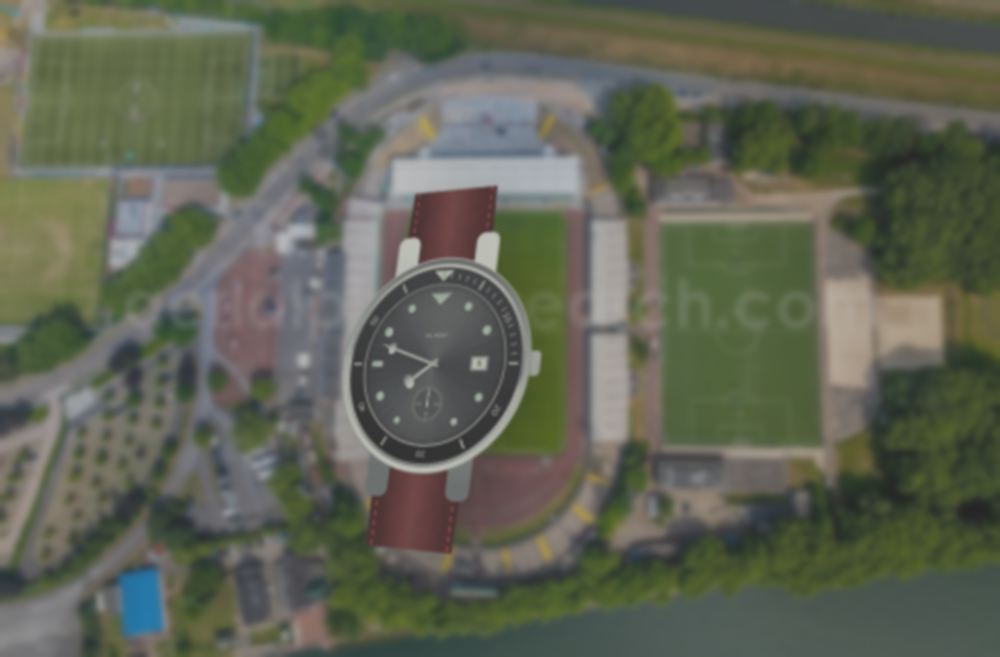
h=7 m=48
